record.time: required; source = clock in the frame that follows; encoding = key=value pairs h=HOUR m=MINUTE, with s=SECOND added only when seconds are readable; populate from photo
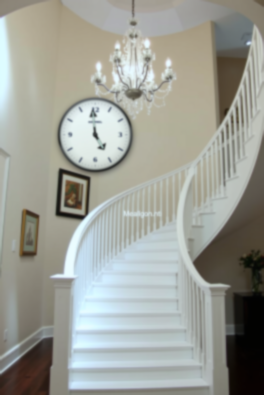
h=4 m=59
